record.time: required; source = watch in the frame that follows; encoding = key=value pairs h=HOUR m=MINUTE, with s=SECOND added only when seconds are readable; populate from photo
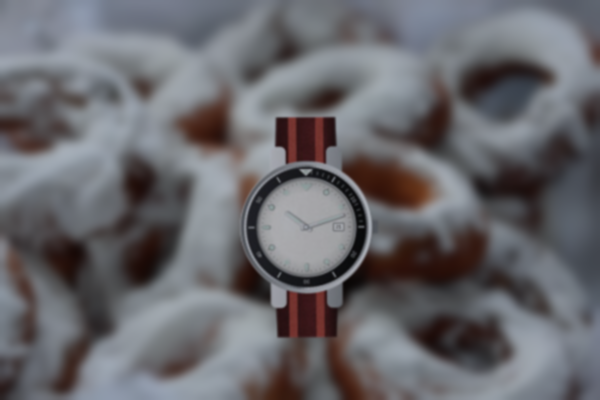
h=10 m=12
